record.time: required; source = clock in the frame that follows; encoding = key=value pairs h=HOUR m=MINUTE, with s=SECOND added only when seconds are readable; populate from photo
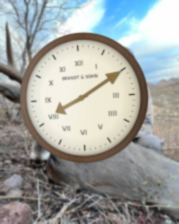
h=8 m=10
